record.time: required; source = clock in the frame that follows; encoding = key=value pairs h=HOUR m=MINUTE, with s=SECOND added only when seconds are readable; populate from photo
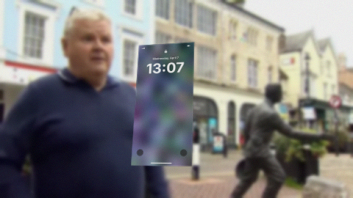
h=13 m=7
